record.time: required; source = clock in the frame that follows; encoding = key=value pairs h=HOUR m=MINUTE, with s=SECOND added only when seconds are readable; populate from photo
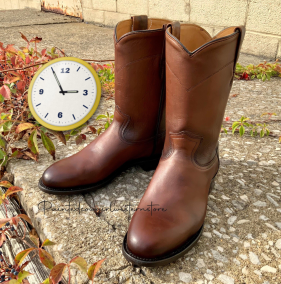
h=2 m=55
